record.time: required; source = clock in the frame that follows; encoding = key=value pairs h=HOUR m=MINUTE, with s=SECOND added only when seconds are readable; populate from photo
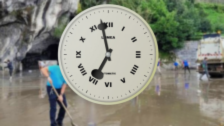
h=6 m=58
